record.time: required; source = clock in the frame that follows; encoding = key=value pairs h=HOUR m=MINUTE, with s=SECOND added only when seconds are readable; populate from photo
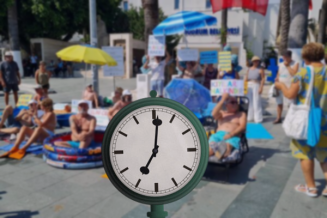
h=7 m=1
